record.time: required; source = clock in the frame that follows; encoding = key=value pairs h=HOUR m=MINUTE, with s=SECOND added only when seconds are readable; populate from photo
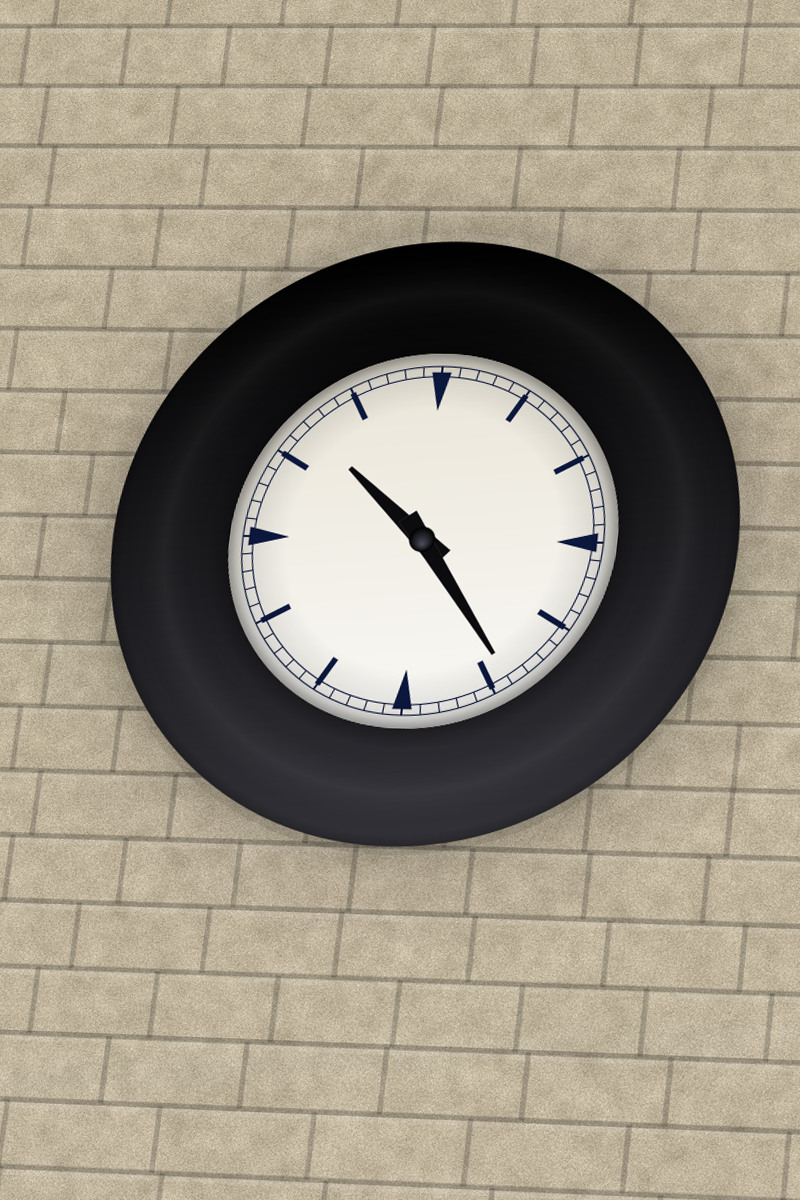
h=10 m=24
